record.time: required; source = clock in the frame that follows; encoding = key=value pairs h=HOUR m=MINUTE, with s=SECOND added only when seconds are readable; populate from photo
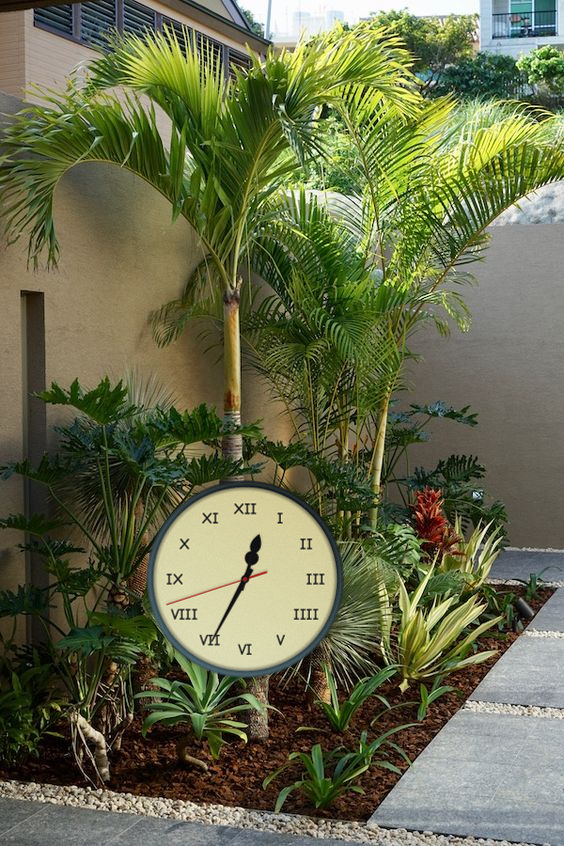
h=12 m=34 s=42
